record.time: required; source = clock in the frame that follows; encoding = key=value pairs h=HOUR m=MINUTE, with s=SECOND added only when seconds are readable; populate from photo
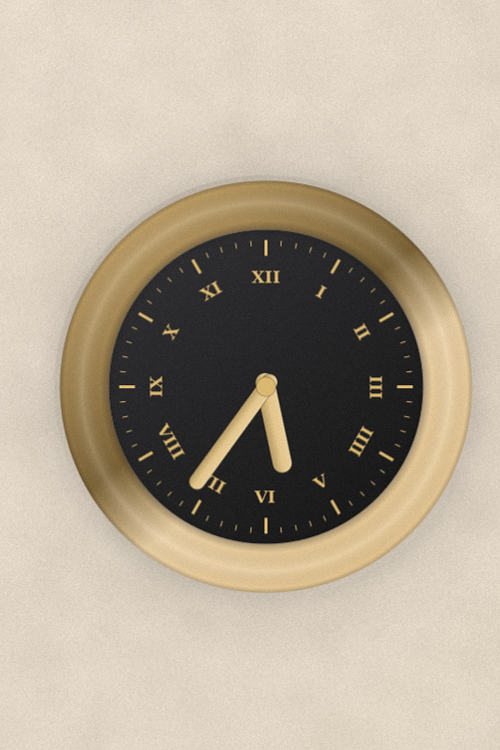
h=5 m=36
